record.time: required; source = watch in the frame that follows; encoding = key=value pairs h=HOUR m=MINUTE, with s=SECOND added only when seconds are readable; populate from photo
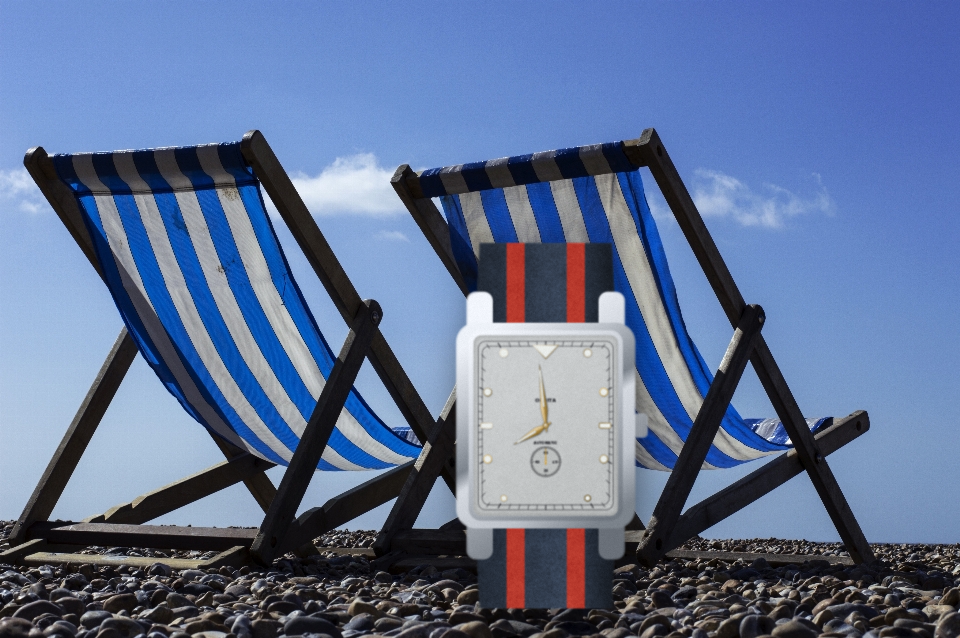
h=7 m=59
